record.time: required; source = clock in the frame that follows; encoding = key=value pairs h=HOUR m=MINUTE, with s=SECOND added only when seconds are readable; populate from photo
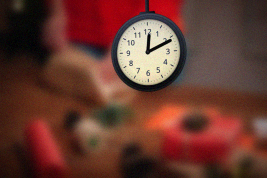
h=12 m=11
